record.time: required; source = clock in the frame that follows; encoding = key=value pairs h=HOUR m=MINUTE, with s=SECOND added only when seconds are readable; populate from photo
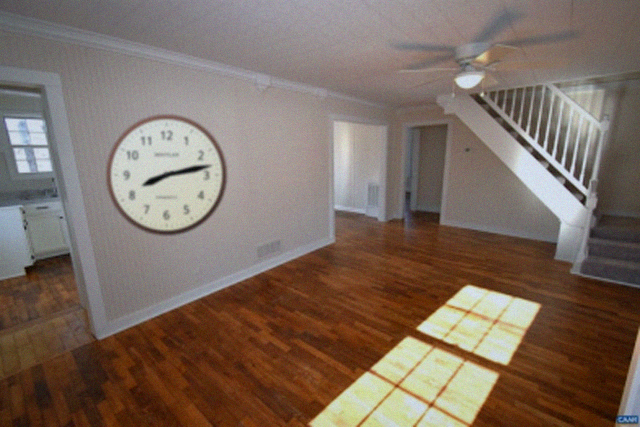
h=8 m=13
